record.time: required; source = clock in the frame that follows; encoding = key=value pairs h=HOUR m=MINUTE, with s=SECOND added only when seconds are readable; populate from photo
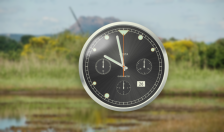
h=9 m=58
